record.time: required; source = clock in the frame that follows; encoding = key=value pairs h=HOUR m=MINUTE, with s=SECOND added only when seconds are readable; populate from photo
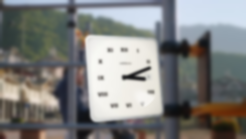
h=3 m=12
